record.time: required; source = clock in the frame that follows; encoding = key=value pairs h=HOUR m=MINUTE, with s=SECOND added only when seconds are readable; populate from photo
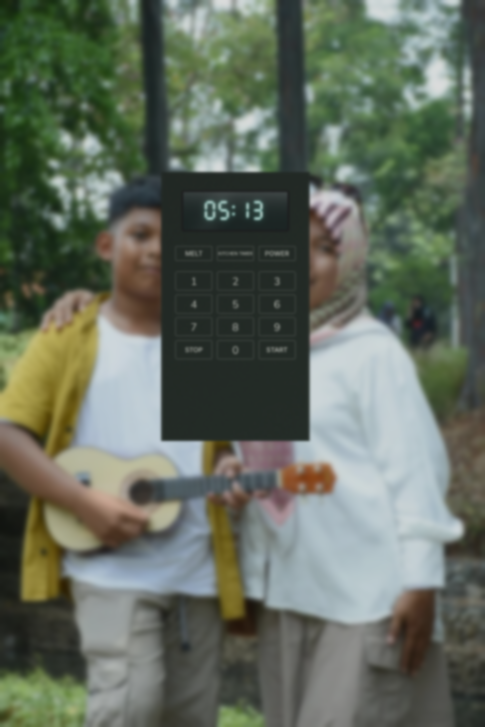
h=5 m=13
